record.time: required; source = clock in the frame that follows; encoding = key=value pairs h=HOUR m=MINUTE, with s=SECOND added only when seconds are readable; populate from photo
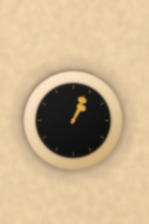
h=1 m=4
